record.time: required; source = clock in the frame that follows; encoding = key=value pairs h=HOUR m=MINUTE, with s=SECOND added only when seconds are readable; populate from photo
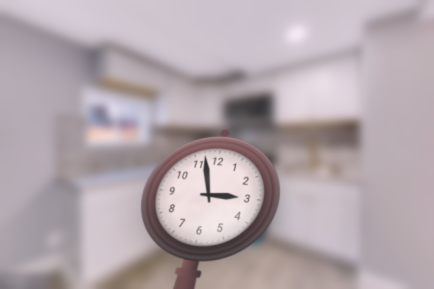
h=2 m=57
